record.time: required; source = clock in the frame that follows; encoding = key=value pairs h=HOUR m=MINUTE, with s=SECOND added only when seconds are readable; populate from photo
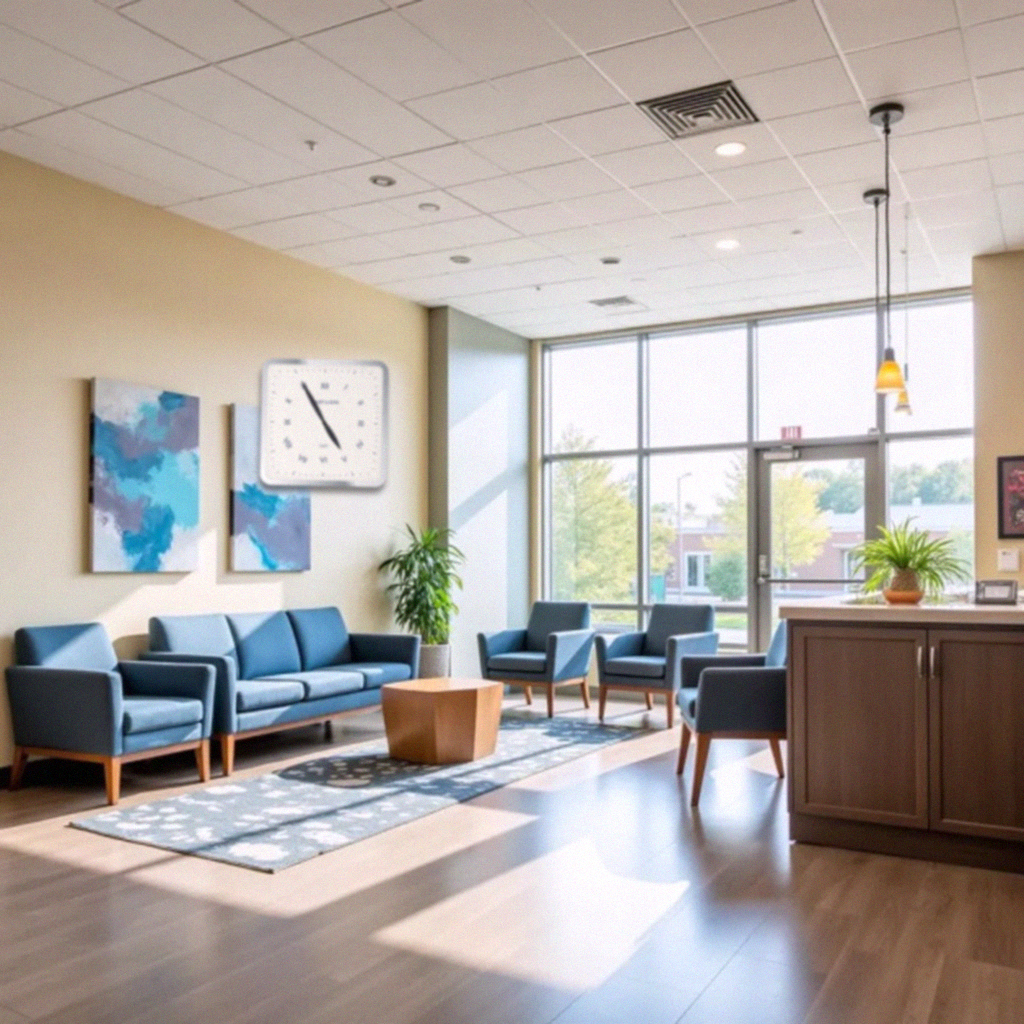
h=4 m=55
